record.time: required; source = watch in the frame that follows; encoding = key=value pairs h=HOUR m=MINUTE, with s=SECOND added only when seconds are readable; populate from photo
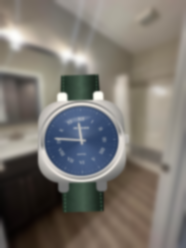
h=11 m=46
